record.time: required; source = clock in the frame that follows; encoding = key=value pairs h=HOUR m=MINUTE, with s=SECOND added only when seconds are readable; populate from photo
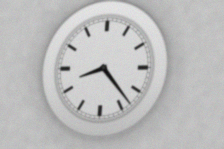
h=8 m=23
